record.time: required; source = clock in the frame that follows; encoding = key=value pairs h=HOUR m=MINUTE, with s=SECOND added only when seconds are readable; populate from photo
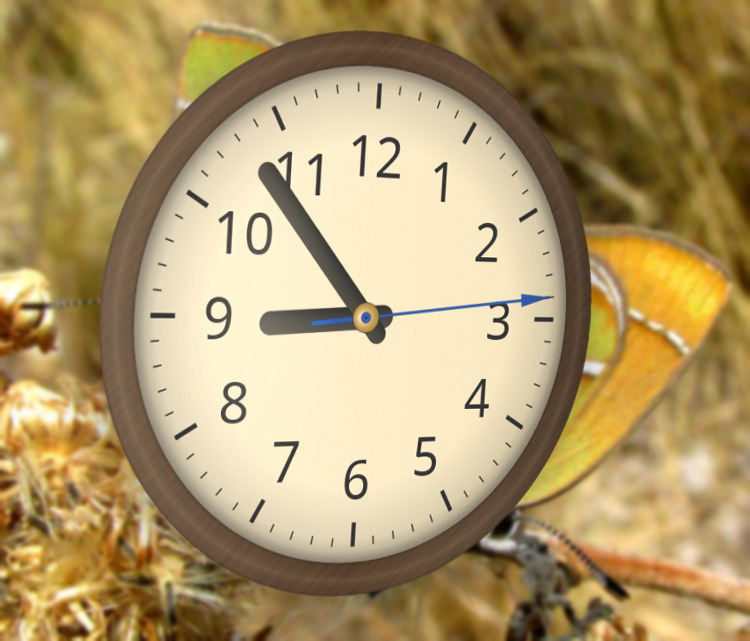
h=8 m=53 s=14
